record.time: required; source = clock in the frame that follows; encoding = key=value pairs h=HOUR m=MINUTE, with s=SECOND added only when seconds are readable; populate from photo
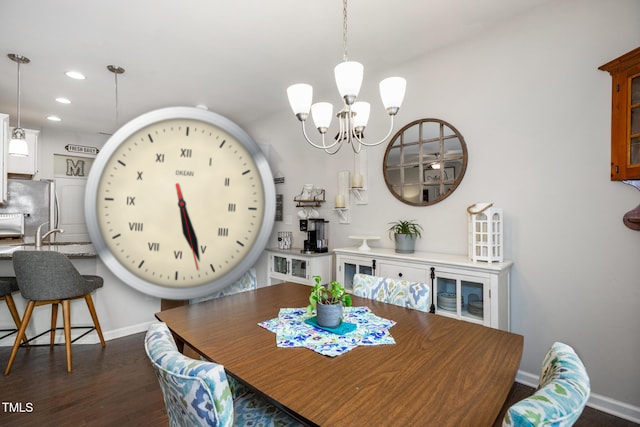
h=5 m=26 s=27
